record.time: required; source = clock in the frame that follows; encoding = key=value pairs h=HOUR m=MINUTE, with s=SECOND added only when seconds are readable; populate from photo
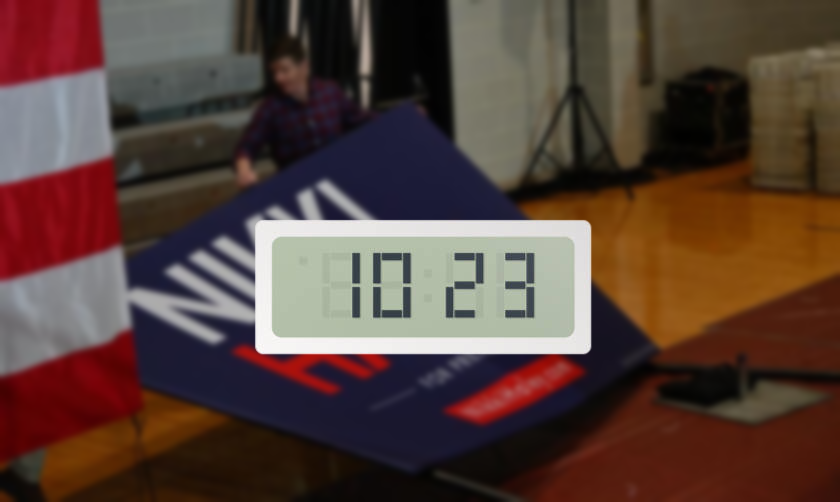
h=10 m=23
